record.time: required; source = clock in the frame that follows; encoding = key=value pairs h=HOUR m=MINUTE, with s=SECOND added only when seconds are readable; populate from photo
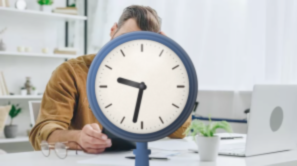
h=9 m=32
